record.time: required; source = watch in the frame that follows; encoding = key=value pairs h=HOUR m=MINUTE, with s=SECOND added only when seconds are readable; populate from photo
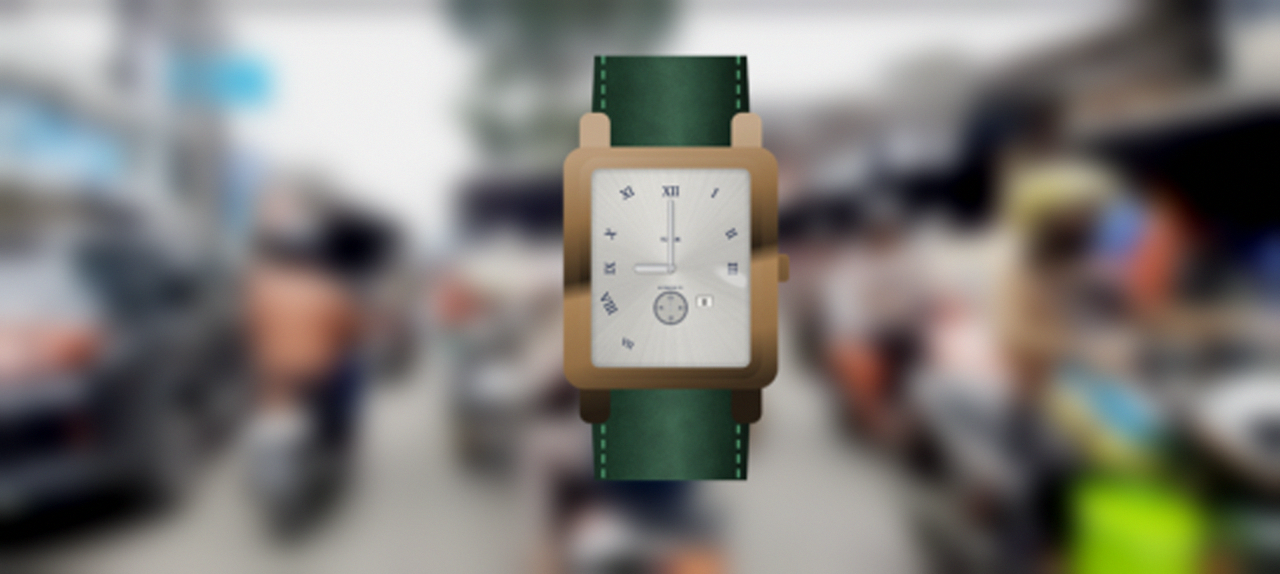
h=9 m=0
